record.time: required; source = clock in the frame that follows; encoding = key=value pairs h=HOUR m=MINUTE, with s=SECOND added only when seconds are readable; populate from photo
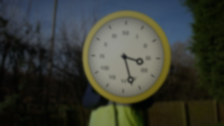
h=3 m=27
